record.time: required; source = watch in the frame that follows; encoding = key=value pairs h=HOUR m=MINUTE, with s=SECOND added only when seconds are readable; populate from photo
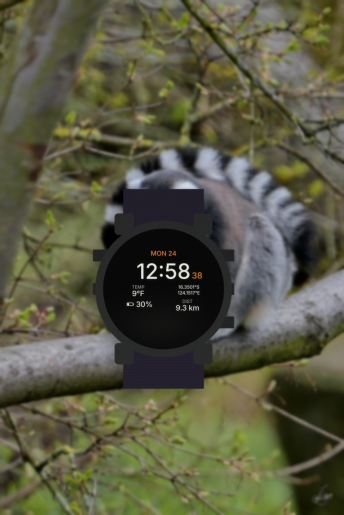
h=12 m=58 s=38
